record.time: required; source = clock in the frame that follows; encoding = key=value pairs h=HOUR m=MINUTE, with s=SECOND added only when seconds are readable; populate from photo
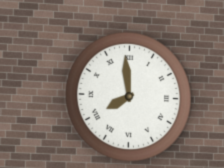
h=7 m=59
